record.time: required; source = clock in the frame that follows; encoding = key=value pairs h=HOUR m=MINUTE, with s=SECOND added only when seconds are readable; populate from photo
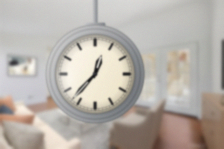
h=12 m=37
